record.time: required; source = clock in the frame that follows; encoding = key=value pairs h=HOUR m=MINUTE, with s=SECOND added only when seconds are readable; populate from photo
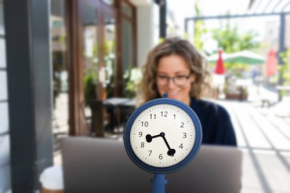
h=8 m=25
